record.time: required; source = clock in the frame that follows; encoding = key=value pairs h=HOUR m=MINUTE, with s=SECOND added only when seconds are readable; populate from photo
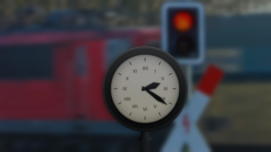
h=2 m=21
